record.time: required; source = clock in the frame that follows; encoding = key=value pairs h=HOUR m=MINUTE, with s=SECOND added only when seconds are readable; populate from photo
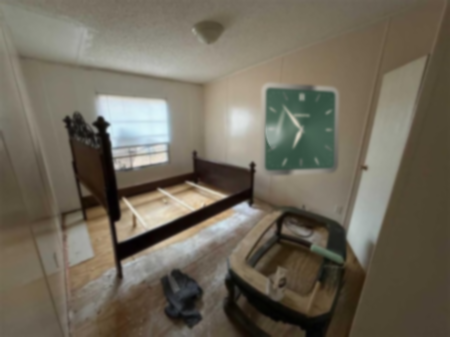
h=6 m=53
